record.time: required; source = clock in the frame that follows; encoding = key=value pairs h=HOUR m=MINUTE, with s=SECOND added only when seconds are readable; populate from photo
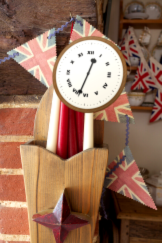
h=12 m=33
